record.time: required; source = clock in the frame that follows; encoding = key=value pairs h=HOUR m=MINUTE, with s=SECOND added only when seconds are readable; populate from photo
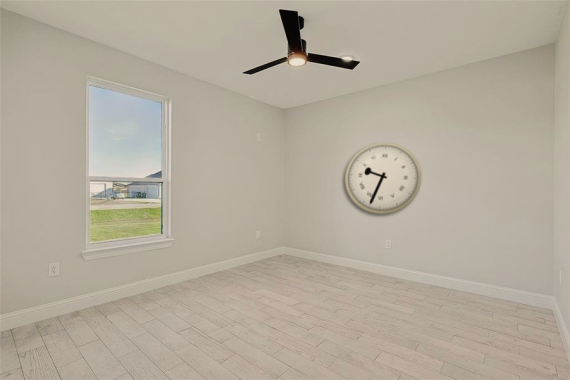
h=9 m=33
